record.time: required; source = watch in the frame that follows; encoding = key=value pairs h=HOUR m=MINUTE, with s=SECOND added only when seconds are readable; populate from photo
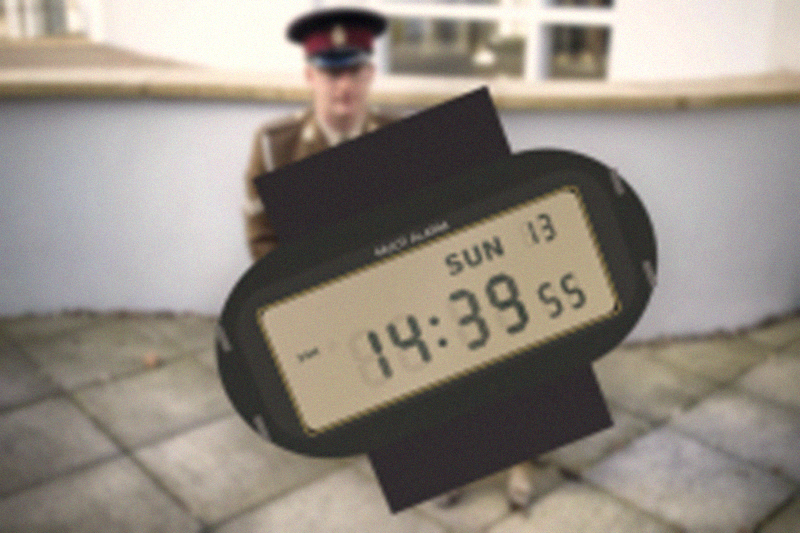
h=14 m=39 s=55
